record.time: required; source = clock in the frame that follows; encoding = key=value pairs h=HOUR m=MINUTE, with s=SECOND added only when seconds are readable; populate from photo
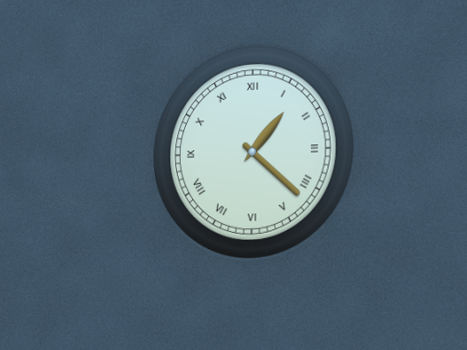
h=1 m=22
